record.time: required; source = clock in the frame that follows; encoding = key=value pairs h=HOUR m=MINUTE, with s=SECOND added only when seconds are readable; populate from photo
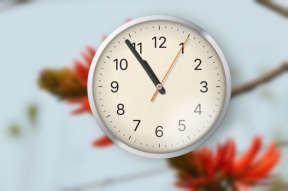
h=10 m=54 s=5
